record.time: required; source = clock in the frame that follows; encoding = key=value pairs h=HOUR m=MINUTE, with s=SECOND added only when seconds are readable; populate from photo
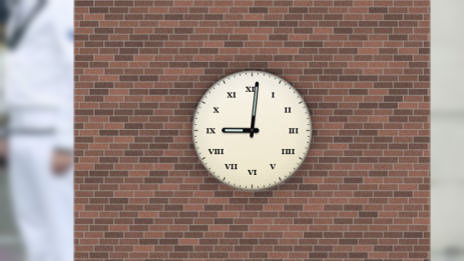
h=9 m=1
